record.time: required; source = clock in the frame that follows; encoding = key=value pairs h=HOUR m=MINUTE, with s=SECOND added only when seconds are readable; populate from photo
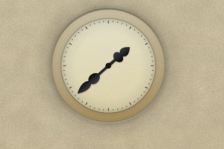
h=1 m=38
